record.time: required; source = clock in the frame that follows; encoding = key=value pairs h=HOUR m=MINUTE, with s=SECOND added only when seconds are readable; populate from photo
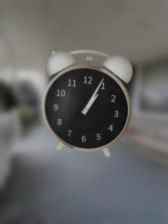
h=1 m=4
